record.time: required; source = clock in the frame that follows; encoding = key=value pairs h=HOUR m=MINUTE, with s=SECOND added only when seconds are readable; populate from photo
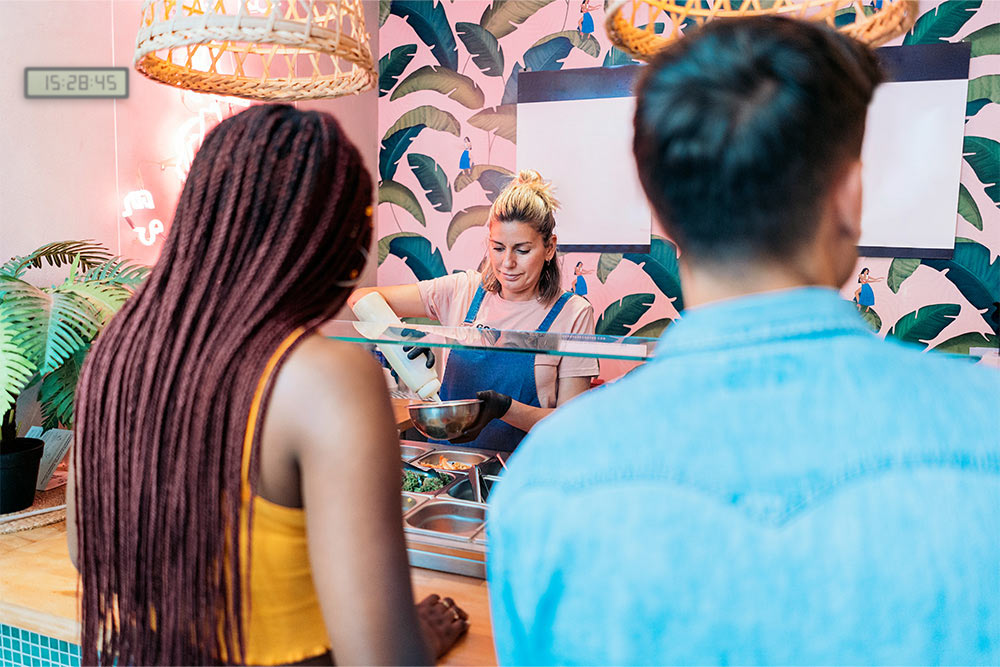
h=15 m=28 s=45
